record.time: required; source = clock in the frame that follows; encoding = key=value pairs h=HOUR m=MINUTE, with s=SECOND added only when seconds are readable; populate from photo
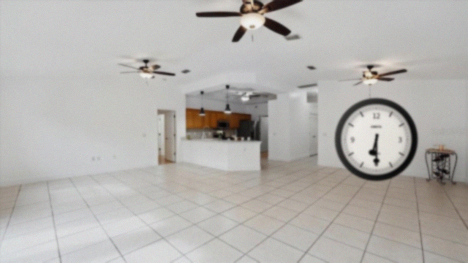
h=6 m=30
